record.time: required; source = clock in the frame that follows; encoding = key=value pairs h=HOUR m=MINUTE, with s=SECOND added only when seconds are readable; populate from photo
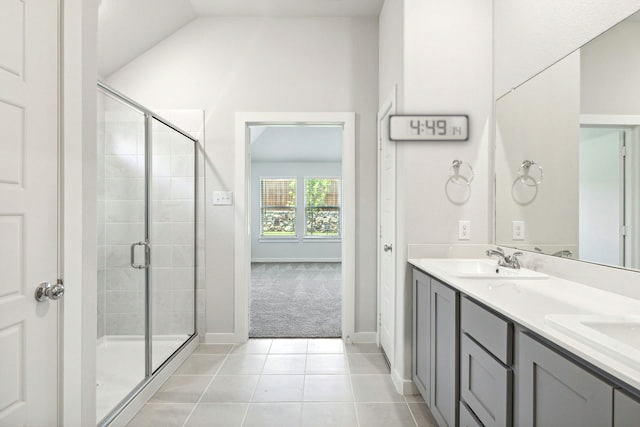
h=4 m=49
